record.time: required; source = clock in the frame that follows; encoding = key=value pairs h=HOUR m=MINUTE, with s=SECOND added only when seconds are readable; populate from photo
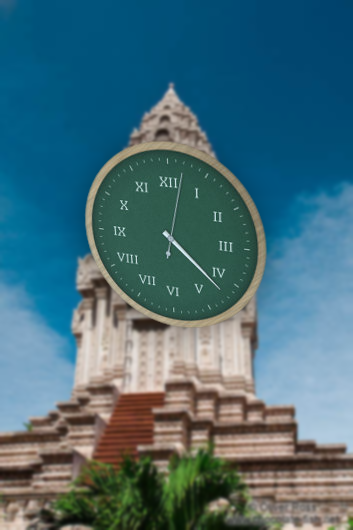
h=4 m=22 s=2
